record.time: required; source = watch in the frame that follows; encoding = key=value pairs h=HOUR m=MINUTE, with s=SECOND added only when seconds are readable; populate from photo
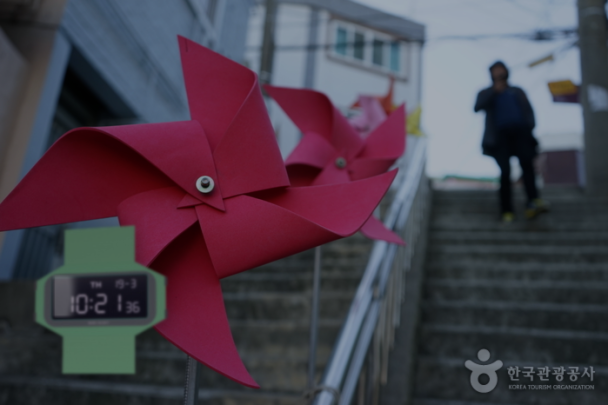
h=10 m=21
